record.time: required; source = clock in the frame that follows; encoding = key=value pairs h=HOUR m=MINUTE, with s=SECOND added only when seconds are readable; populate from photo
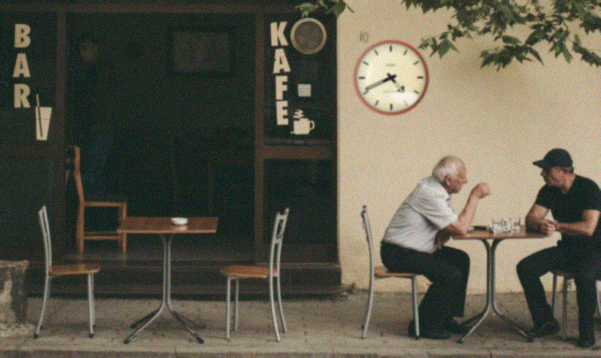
h=4 m=41
